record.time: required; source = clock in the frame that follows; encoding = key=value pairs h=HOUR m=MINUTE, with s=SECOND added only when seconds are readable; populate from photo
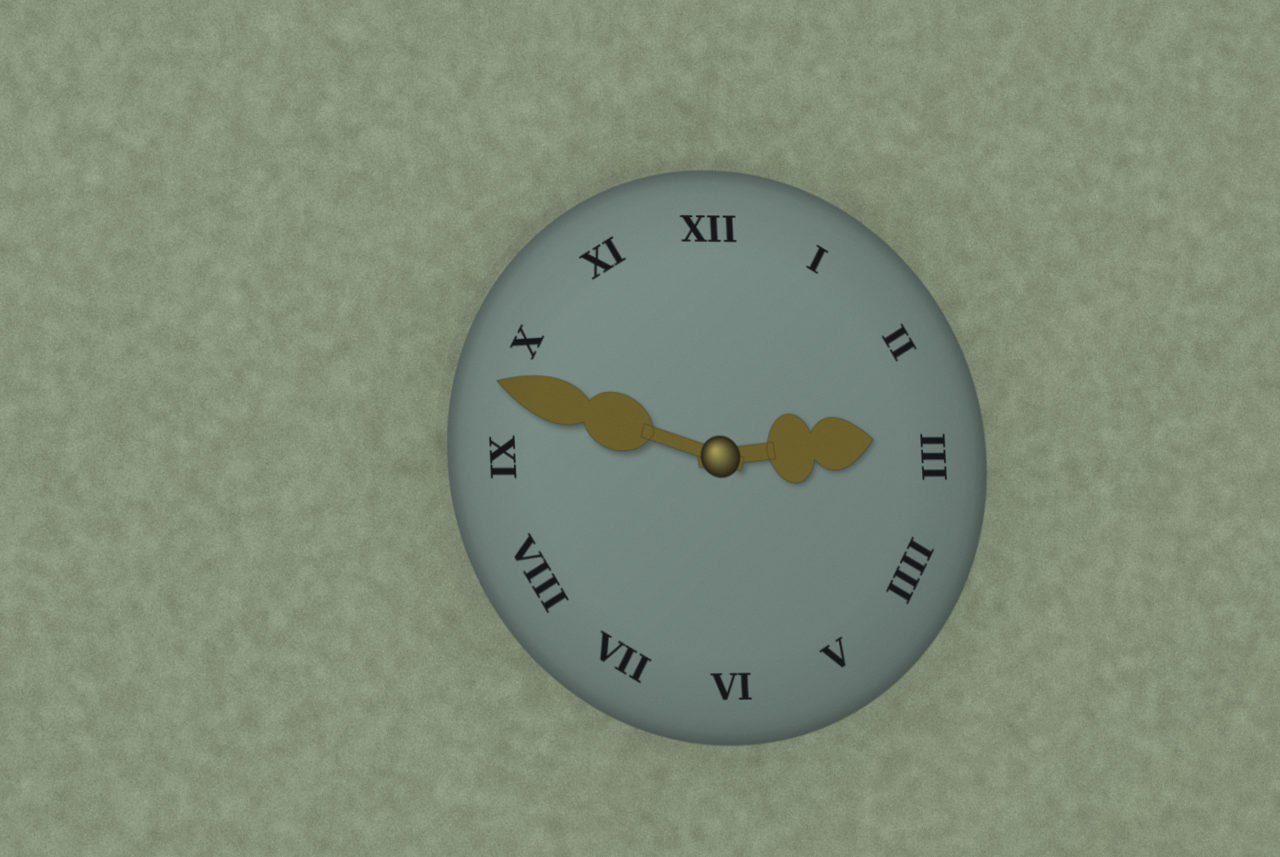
h=2 m=48
